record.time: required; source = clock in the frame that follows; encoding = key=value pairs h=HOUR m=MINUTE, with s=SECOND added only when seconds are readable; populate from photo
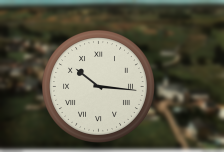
h=10 m=16
